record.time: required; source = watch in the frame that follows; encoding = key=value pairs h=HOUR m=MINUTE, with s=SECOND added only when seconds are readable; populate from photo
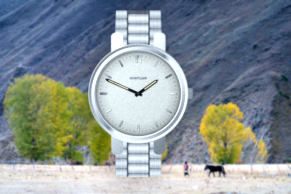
h=1 m=49
